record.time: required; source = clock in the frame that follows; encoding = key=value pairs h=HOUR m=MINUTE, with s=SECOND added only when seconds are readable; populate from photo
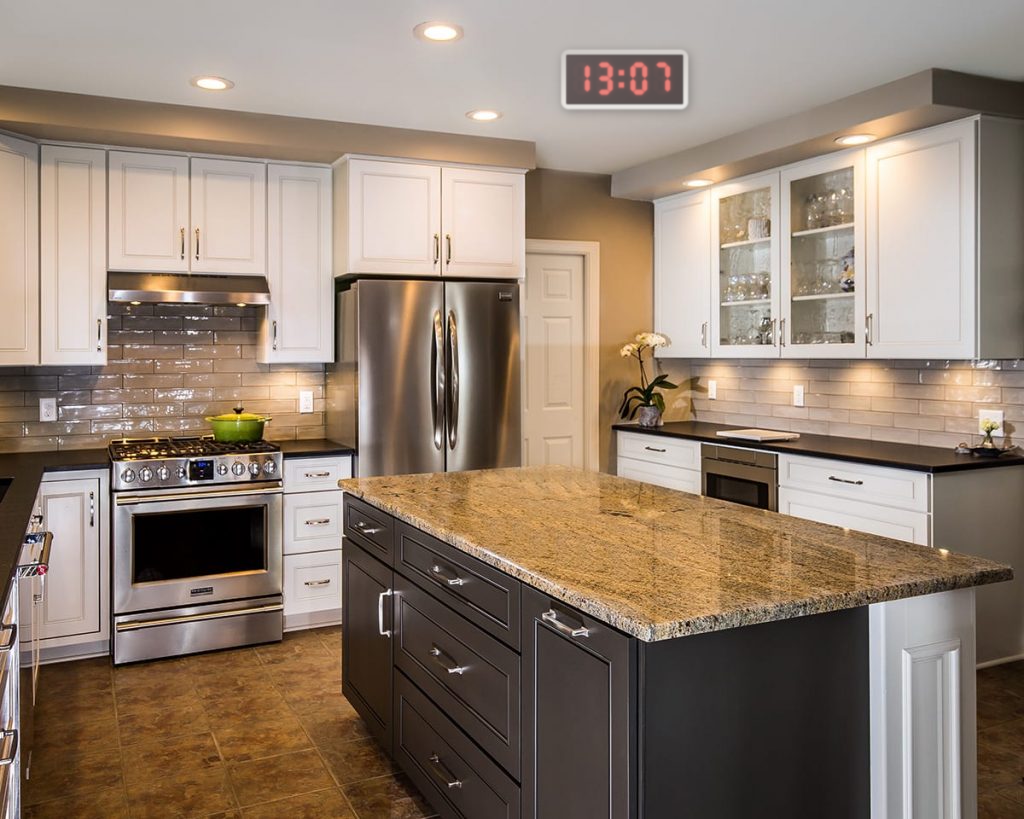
h=13 m=7
